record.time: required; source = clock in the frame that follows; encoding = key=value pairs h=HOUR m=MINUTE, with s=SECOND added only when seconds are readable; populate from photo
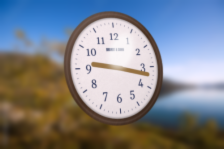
h=9 m=17
